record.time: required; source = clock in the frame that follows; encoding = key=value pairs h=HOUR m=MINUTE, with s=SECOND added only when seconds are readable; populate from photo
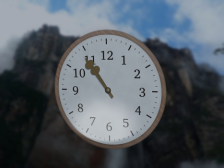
h=10 m=54
